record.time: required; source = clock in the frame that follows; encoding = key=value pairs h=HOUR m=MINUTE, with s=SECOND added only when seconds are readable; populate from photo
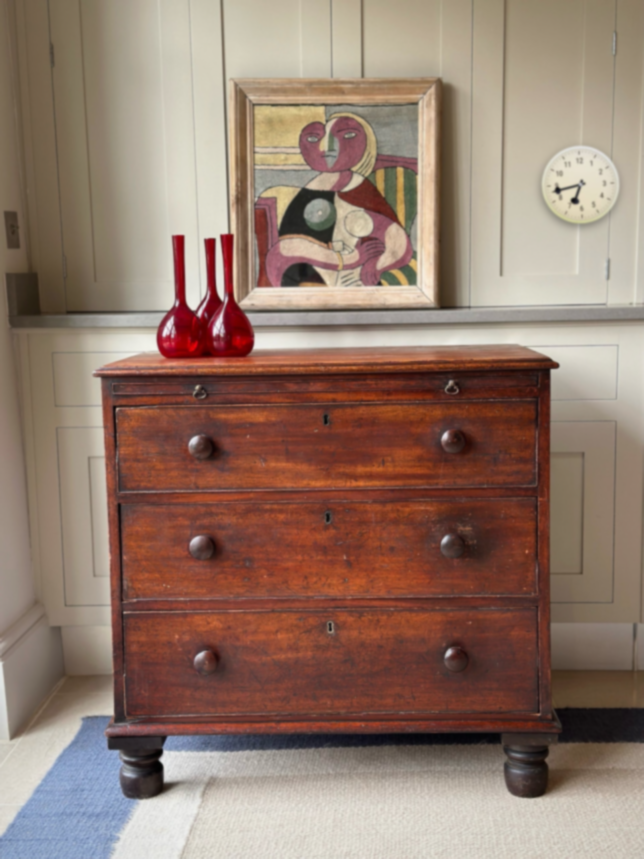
h=6 m=43
